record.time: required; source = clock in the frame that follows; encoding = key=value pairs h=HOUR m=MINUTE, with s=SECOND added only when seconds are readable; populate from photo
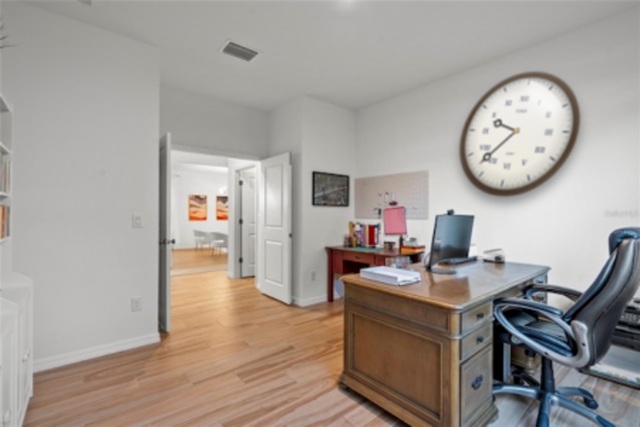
h=9 m=37
